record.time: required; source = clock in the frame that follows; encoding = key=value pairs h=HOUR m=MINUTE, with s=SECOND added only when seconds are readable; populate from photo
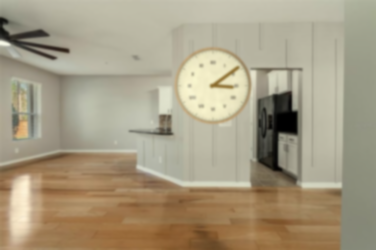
h=3 m=9
